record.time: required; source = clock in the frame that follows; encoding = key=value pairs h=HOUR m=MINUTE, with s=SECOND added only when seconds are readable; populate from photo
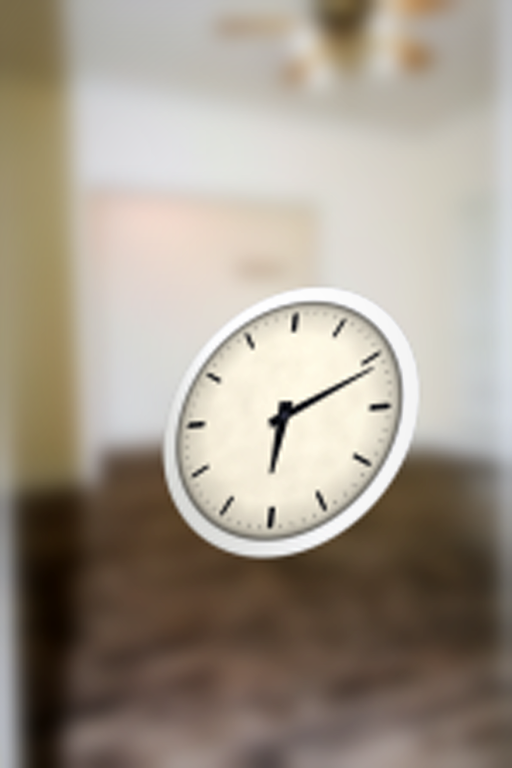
h=6 m=11
